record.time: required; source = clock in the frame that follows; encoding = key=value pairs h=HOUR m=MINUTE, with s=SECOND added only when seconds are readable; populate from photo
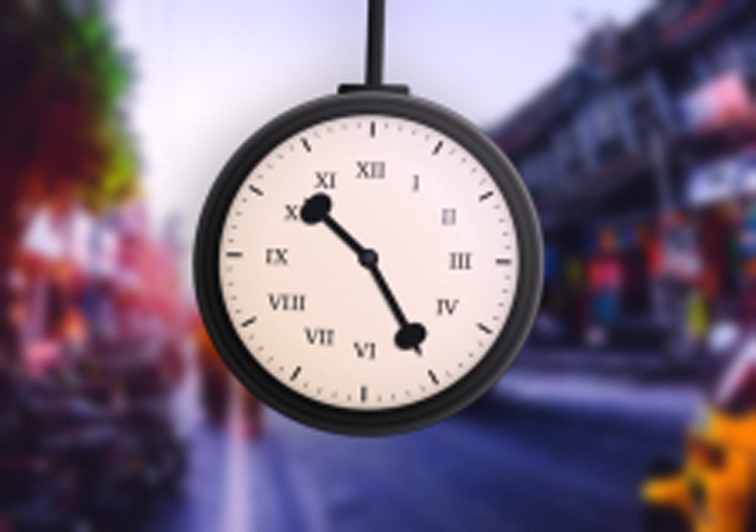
h=10 m=25
